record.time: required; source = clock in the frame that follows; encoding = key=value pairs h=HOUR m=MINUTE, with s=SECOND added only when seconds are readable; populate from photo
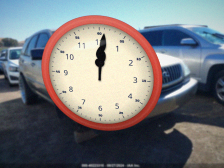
h=12 m=1
